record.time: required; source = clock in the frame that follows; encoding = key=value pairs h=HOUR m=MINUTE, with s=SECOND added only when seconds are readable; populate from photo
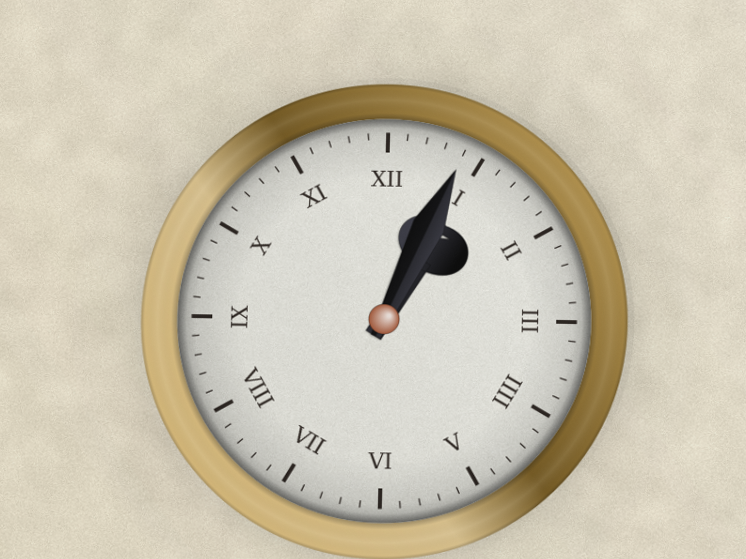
h=1 m=4
